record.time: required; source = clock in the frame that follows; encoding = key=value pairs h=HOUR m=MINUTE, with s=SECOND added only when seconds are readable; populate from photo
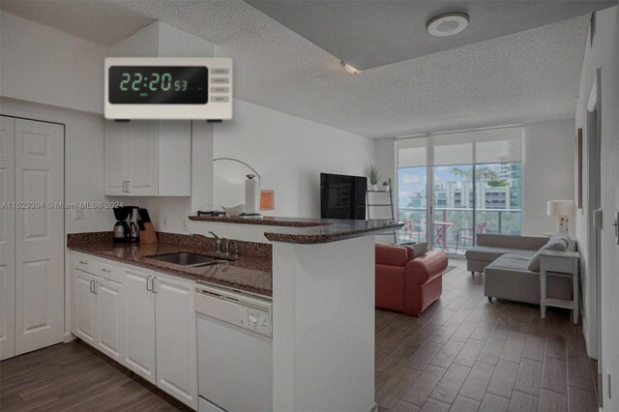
h=22 m=20 s=53
